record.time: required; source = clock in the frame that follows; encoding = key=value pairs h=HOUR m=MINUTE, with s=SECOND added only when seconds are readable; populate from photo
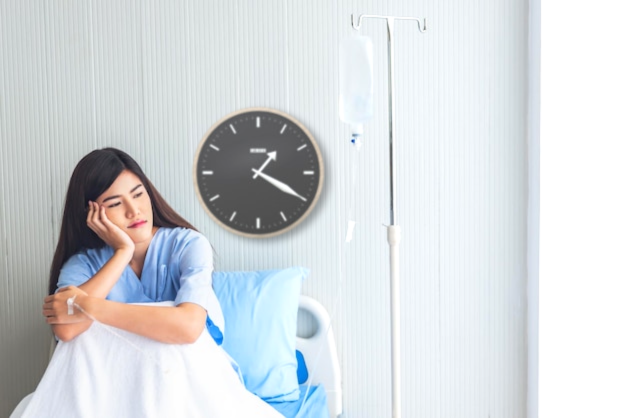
h=1 m=20
